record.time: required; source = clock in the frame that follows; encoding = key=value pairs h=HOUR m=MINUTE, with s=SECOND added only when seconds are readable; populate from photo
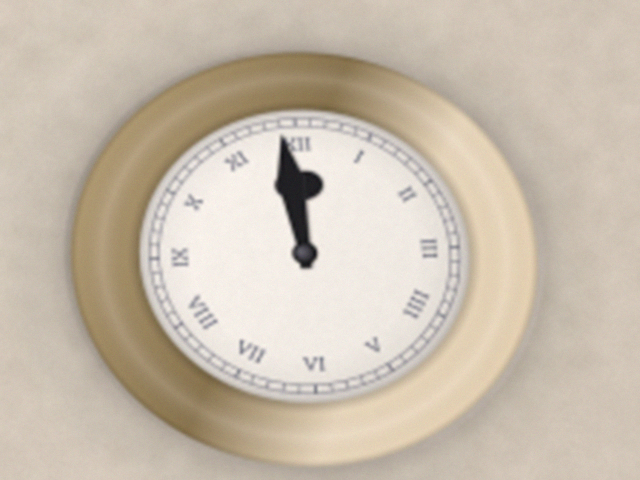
h=11 m=59
